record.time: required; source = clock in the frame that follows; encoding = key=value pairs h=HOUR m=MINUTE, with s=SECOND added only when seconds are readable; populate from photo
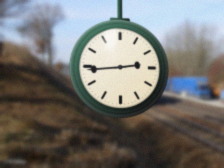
h=2 m=44
